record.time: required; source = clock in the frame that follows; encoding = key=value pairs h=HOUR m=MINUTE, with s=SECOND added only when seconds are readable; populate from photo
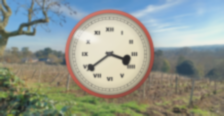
h=3 m=39
